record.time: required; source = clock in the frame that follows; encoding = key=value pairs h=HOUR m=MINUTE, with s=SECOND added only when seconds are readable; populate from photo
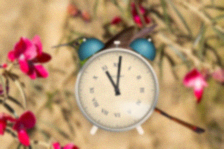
h=11 m=1
